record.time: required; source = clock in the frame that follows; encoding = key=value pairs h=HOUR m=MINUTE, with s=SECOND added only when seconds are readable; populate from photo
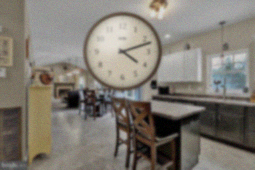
h=4 m=12
